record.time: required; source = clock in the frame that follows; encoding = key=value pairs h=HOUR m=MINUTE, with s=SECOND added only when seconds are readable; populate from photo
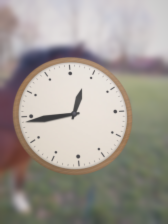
h=12 m=44
